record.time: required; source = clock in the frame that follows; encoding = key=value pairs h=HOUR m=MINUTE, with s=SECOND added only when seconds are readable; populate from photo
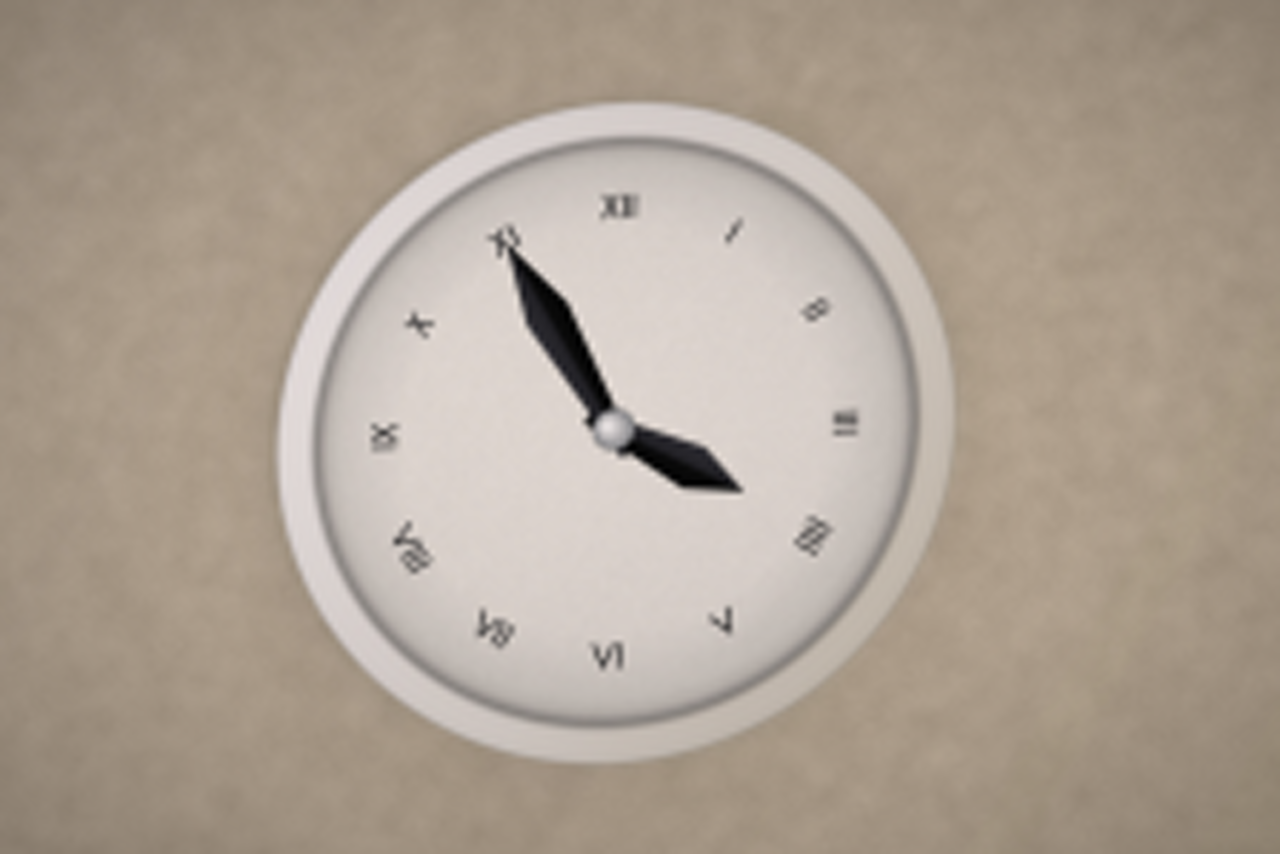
h=3 m=55
